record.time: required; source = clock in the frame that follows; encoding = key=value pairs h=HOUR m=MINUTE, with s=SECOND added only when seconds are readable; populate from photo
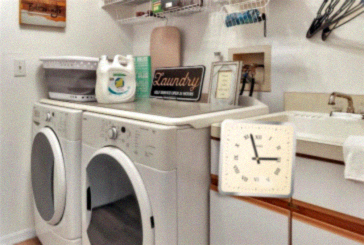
h=2 m=57
